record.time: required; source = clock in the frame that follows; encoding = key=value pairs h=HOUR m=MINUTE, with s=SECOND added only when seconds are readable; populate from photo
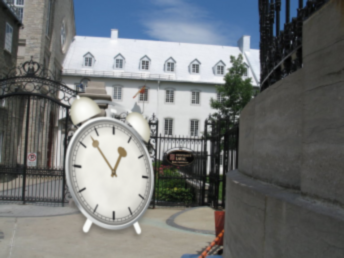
h=12 m=53
